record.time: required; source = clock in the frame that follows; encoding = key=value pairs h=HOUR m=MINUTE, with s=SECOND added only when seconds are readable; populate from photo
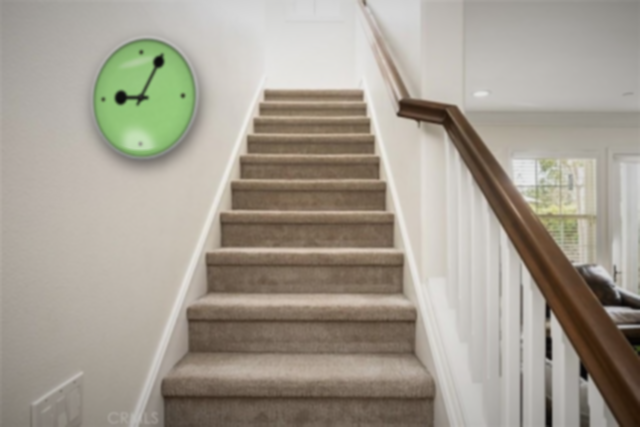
h=9 m=5
